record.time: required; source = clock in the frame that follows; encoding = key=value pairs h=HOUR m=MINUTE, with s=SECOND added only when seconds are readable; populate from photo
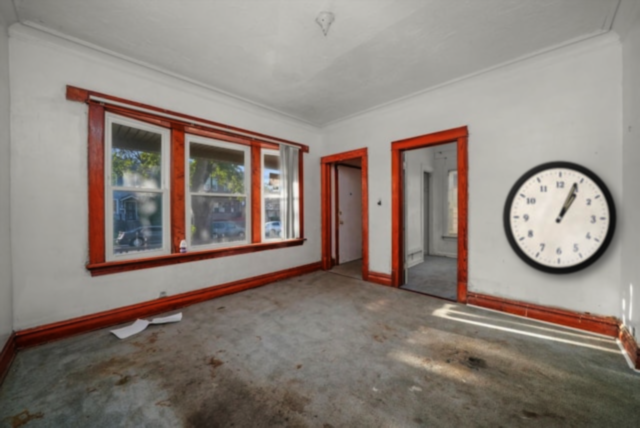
h=1 m=4
